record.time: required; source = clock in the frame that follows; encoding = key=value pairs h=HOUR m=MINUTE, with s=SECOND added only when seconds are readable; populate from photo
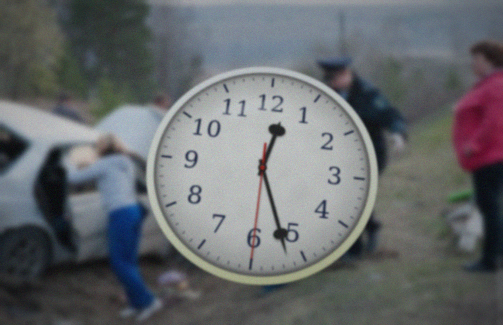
h=12 m=26 s=30
